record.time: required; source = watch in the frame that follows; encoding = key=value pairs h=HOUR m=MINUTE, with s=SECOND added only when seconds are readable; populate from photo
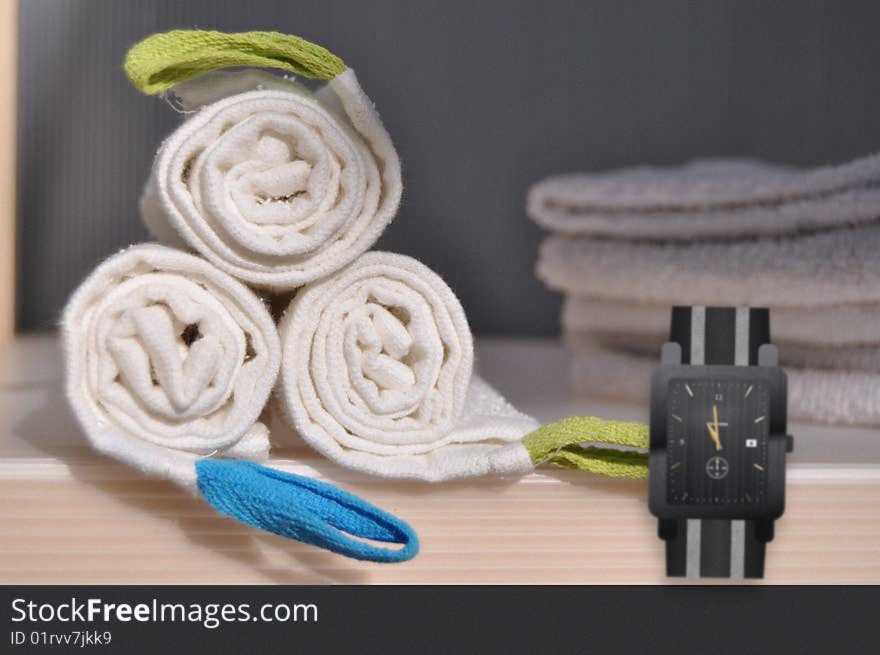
h=10 m=59
